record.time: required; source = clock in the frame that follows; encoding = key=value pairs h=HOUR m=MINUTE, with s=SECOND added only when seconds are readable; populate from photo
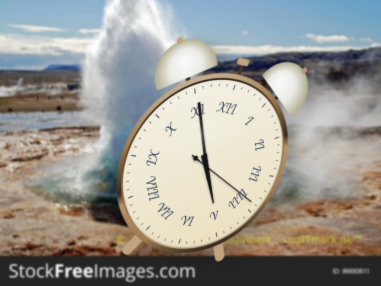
h=4 m=55 s=19
